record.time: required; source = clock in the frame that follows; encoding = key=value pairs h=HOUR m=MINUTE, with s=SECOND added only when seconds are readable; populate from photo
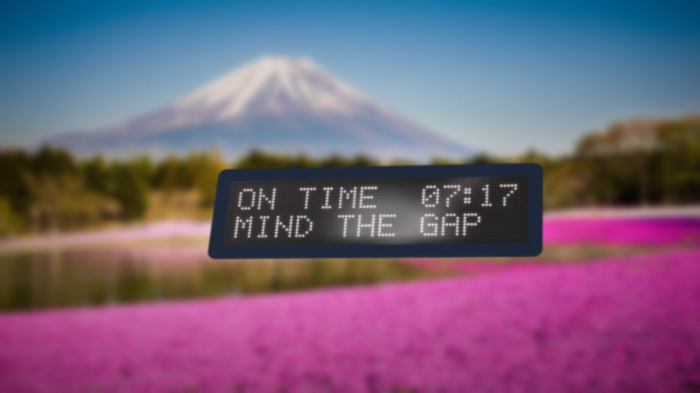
h=7 m=17
